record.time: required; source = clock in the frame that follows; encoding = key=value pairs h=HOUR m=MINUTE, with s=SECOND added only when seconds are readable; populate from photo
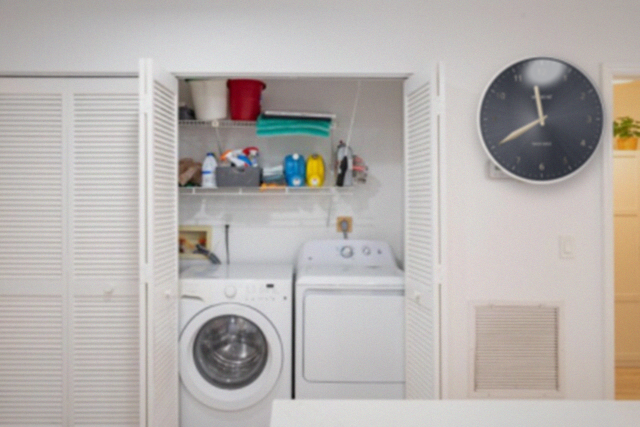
h=11 m=40
